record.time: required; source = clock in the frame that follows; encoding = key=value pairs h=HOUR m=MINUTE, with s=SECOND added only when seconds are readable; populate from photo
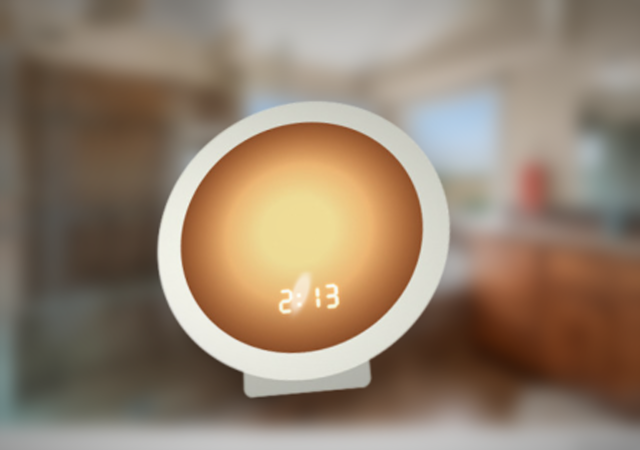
h=2 m=13
